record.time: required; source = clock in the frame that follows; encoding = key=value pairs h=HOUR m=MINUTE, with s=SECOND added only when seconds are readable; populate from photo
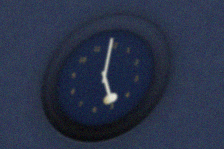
h=4 m=59
